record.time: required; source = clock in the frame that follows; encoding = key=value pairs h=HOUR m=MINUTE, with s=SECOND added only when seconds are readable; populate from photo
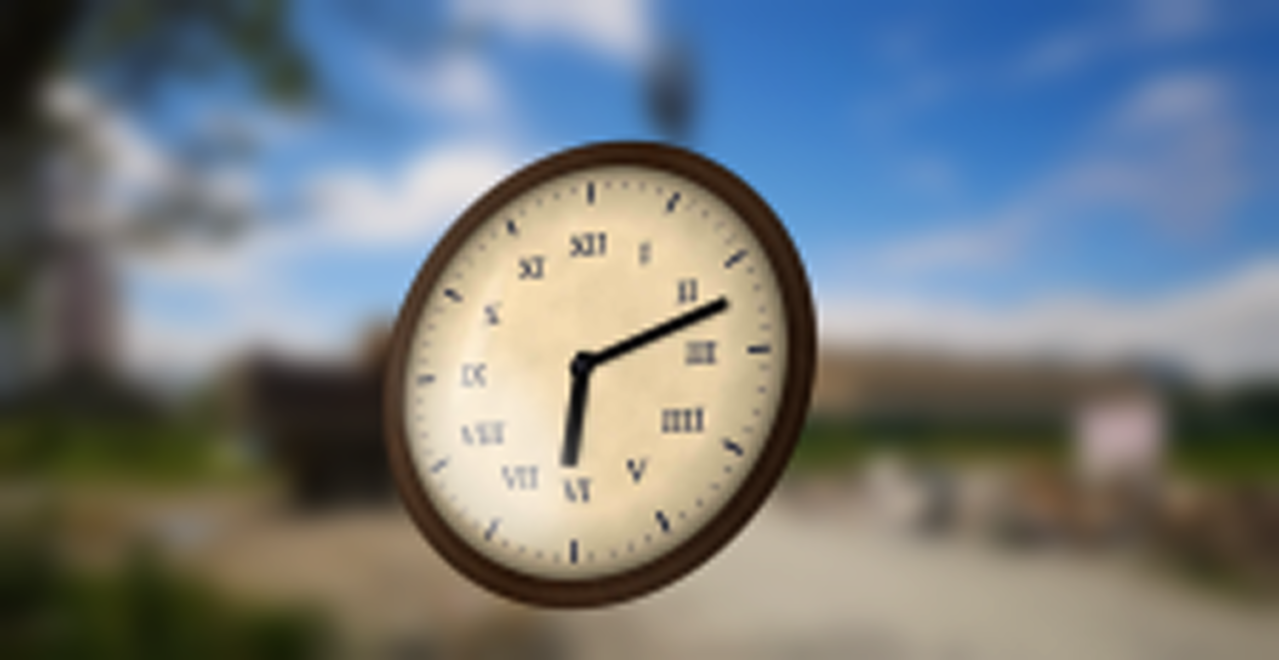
h=6 m=12
